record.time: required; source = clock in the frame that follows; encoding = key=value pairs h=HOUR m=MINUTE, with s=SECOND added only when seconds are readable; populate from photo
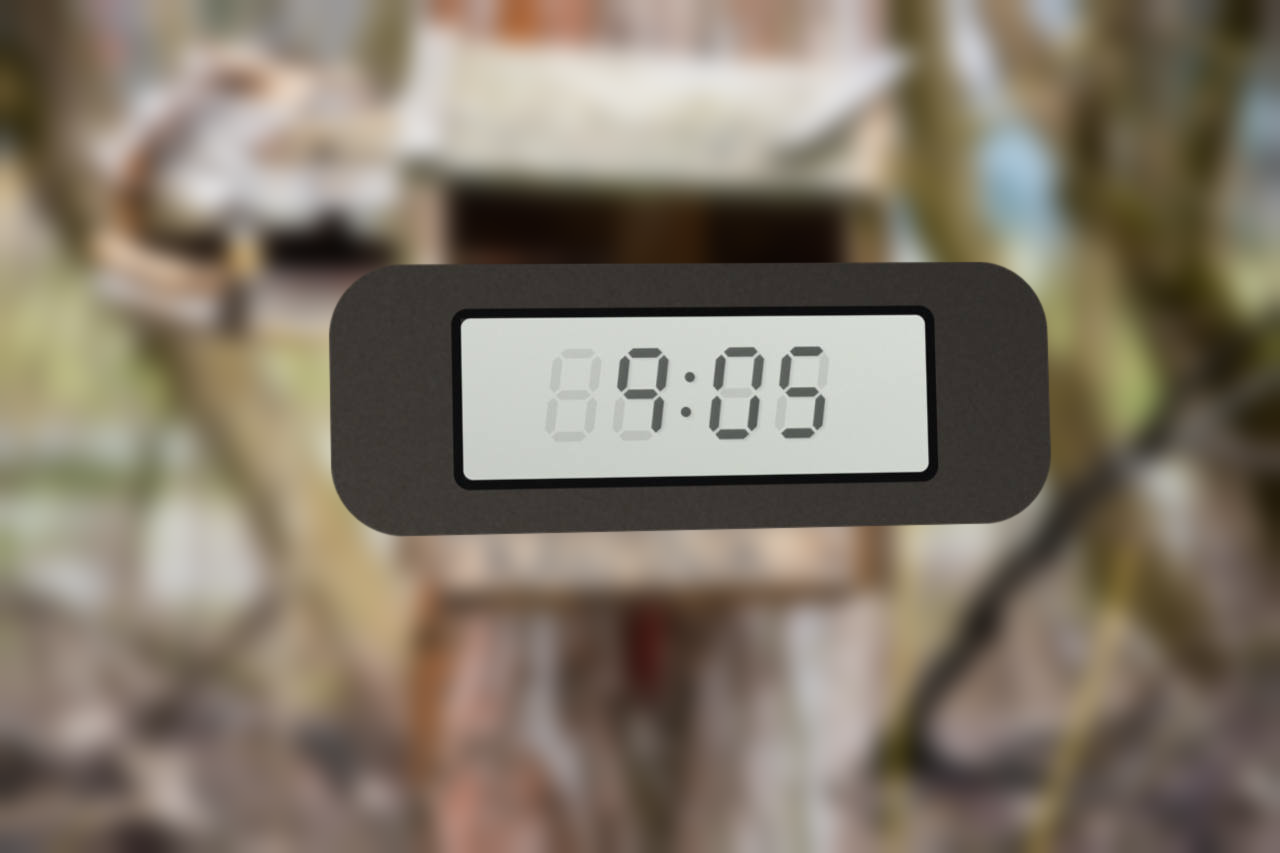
h=9 m=5
